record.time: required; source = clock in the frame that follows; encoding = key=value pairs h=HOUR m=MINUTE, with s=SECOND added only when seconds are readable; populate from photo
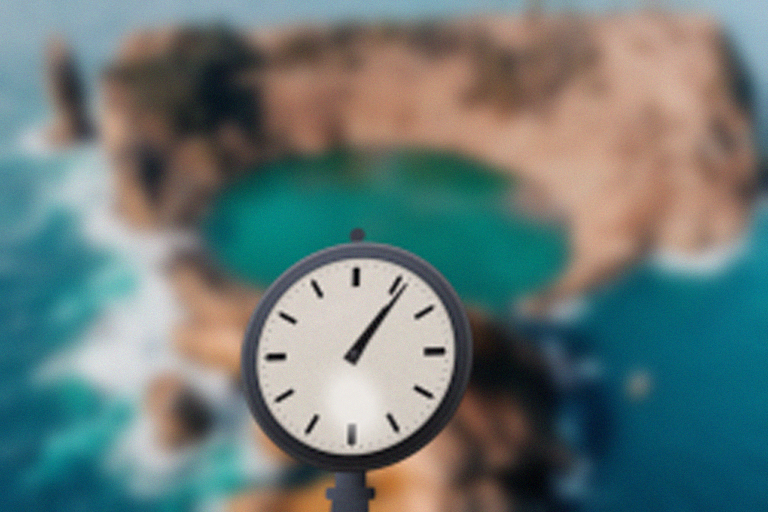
h=1 m=6
